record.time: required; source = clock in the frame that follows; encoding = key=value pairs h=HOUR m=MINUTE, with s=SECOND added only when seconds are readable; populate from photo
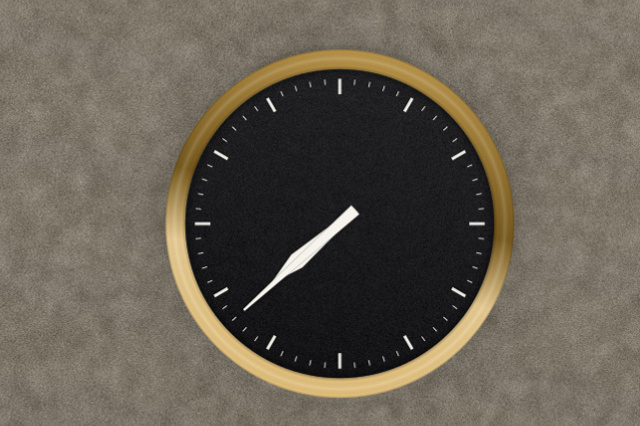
h=7 m=38
